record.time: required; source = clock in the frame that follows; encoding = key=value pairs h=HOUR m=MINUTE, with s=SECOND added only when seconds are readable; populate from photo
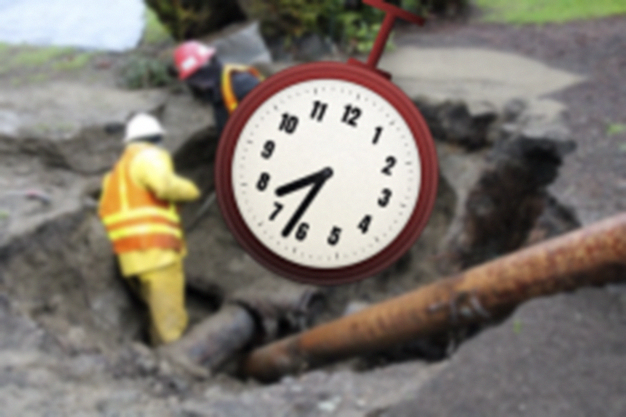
h=7 m=32
